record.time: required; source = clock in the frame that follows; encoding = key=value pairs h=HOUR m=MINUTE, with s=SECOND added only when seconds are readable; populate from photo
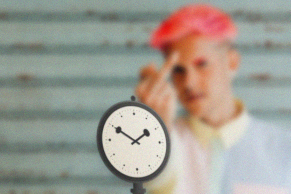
h=1 m=50
